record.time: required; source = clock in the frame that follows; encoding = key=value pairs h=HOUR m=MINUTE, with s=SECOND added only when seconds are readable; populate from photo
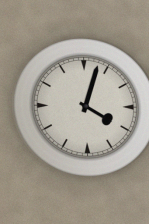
h=4 m=3
